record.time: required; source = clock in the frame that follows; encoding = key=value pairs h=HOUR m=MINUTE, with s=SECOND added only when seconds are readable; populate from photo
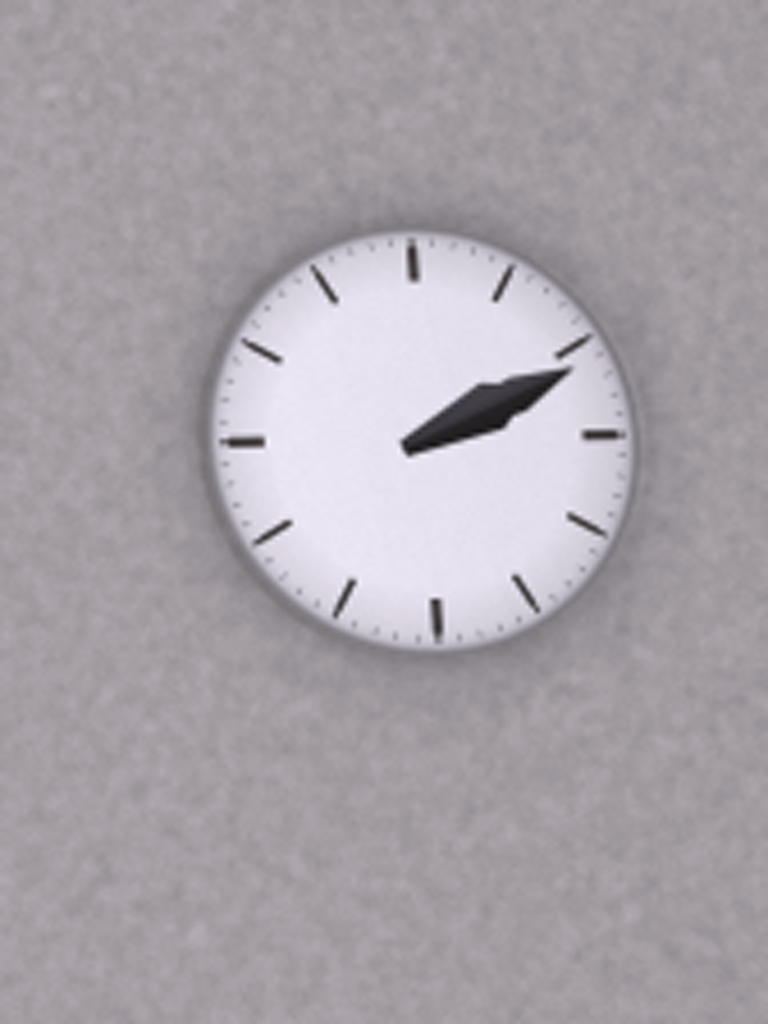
h=2 m=11
